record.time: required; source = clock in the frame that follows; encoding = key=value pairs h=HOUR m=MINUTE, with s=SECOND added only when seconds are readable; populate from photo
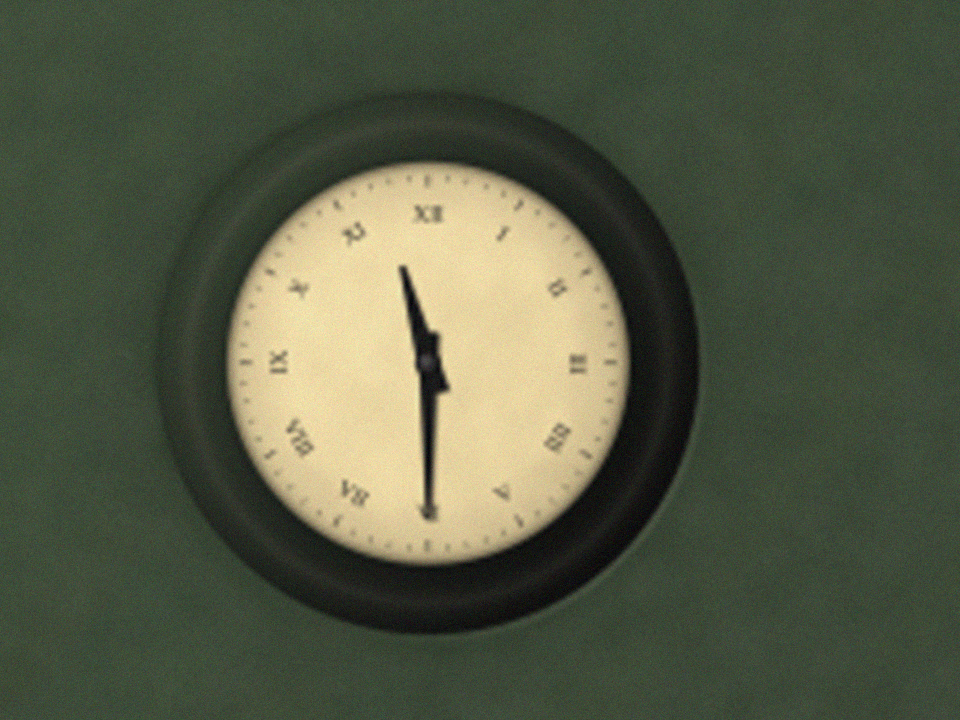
h=11 m=30
